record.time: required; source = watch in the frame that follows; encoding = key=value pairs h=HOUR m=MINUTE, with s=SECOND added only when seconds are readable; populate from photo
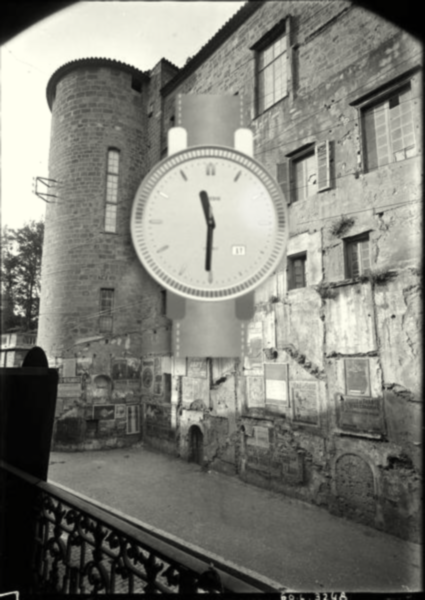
h=11 m=30 s=30
